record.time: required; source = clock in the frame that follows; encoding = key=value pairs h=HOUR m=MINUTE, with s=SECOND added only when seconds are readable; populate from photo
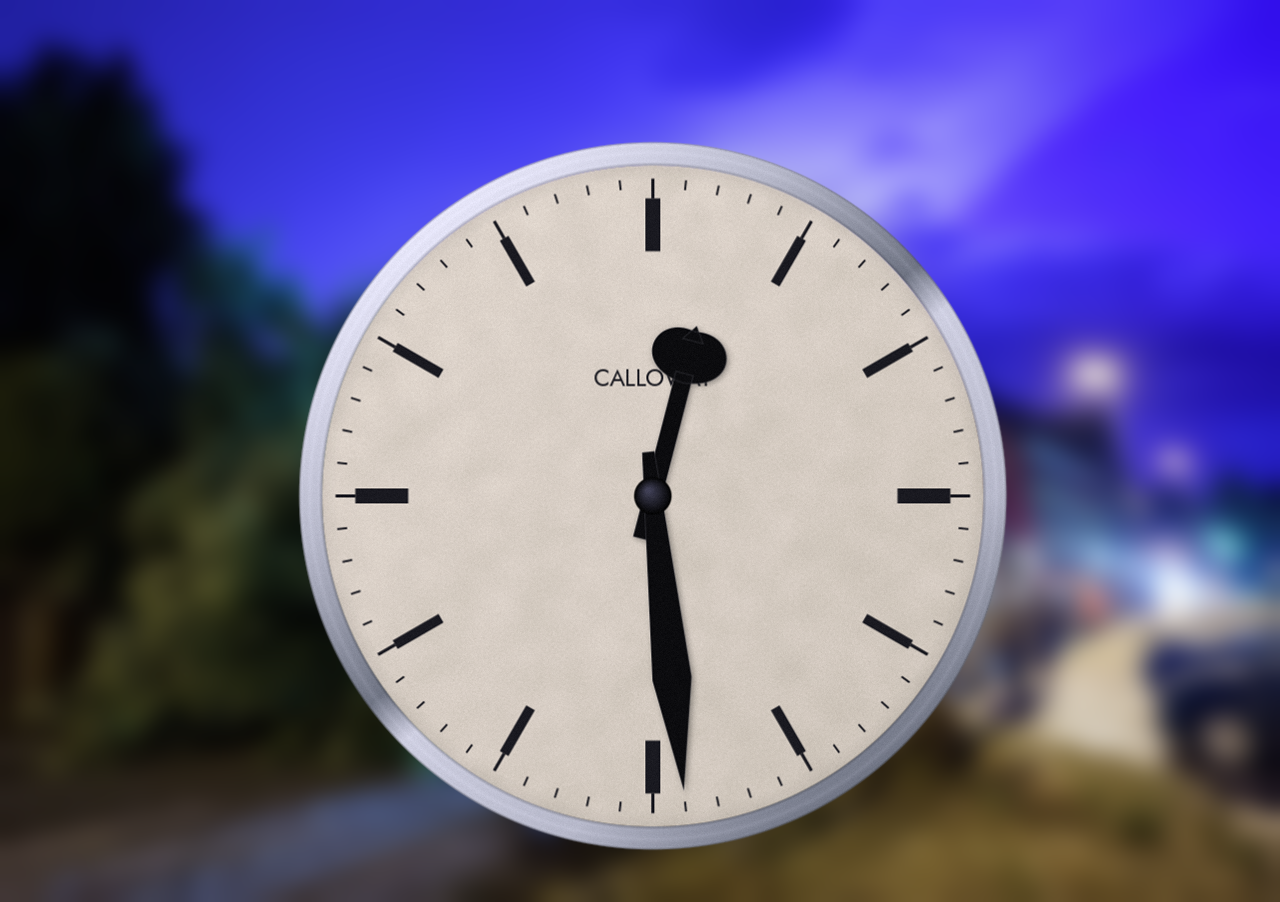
h=12 m=29
